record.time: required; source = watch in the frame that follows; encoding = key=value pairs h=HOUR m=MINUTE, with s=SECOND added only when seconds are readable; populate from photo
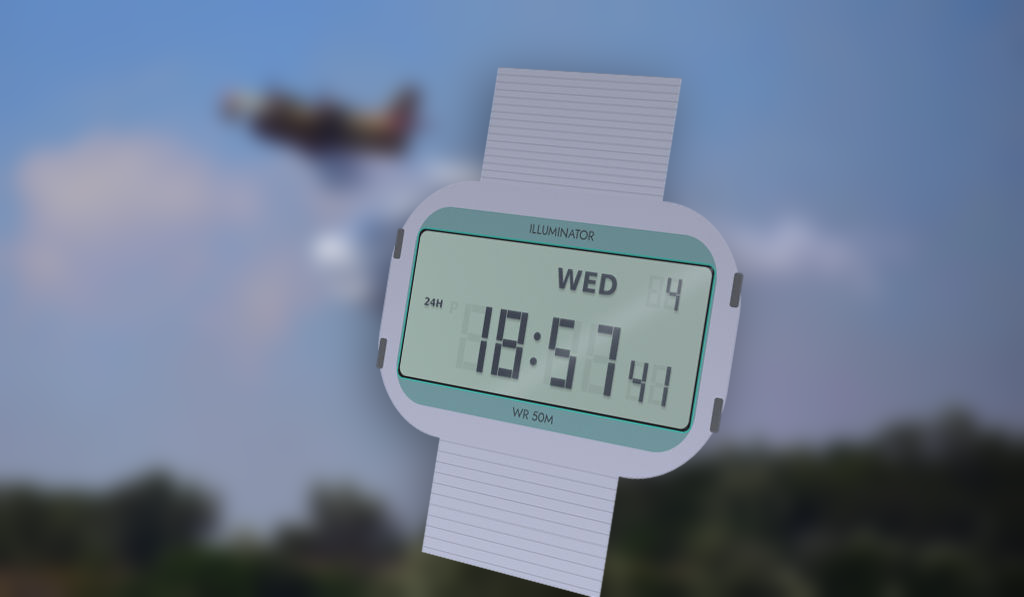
h=18 m=57 s=41
